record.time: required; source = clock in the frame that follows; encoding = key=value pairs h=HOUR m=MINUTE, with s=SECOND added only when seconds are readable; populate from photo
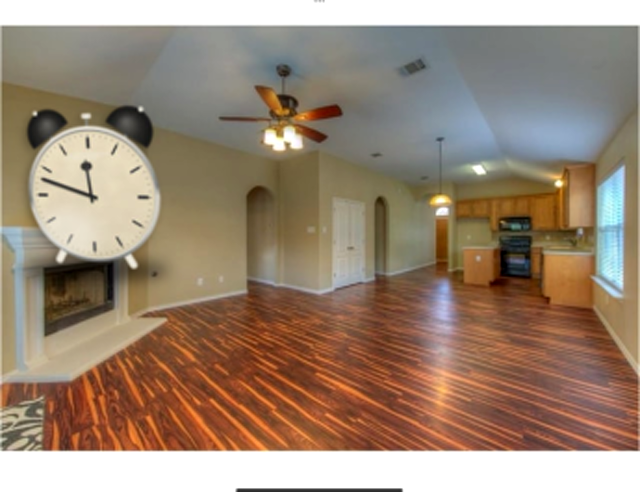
h=11 m=48
